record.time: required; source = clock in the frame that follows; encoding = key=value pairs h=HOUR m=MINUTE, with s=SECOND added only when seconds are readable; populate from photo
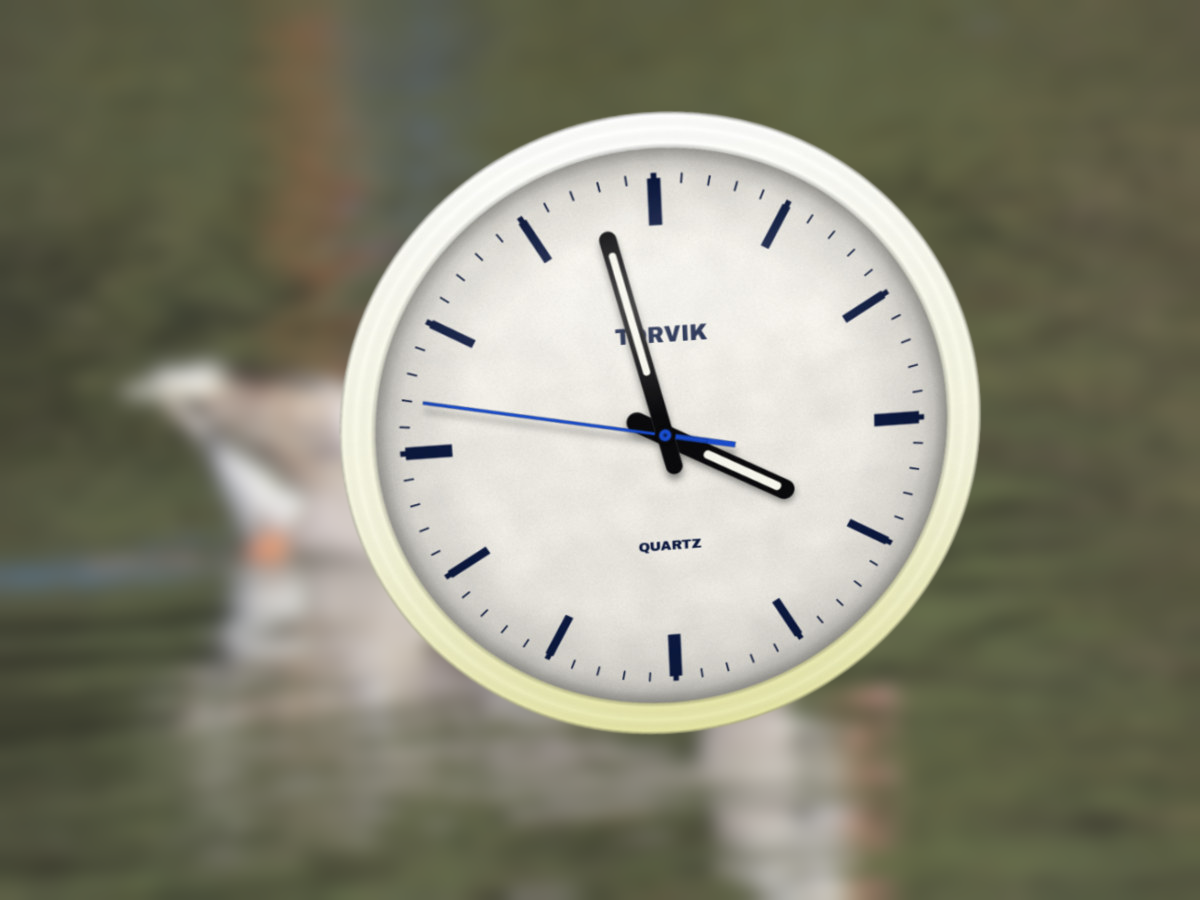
h=3 m=57 s=47
